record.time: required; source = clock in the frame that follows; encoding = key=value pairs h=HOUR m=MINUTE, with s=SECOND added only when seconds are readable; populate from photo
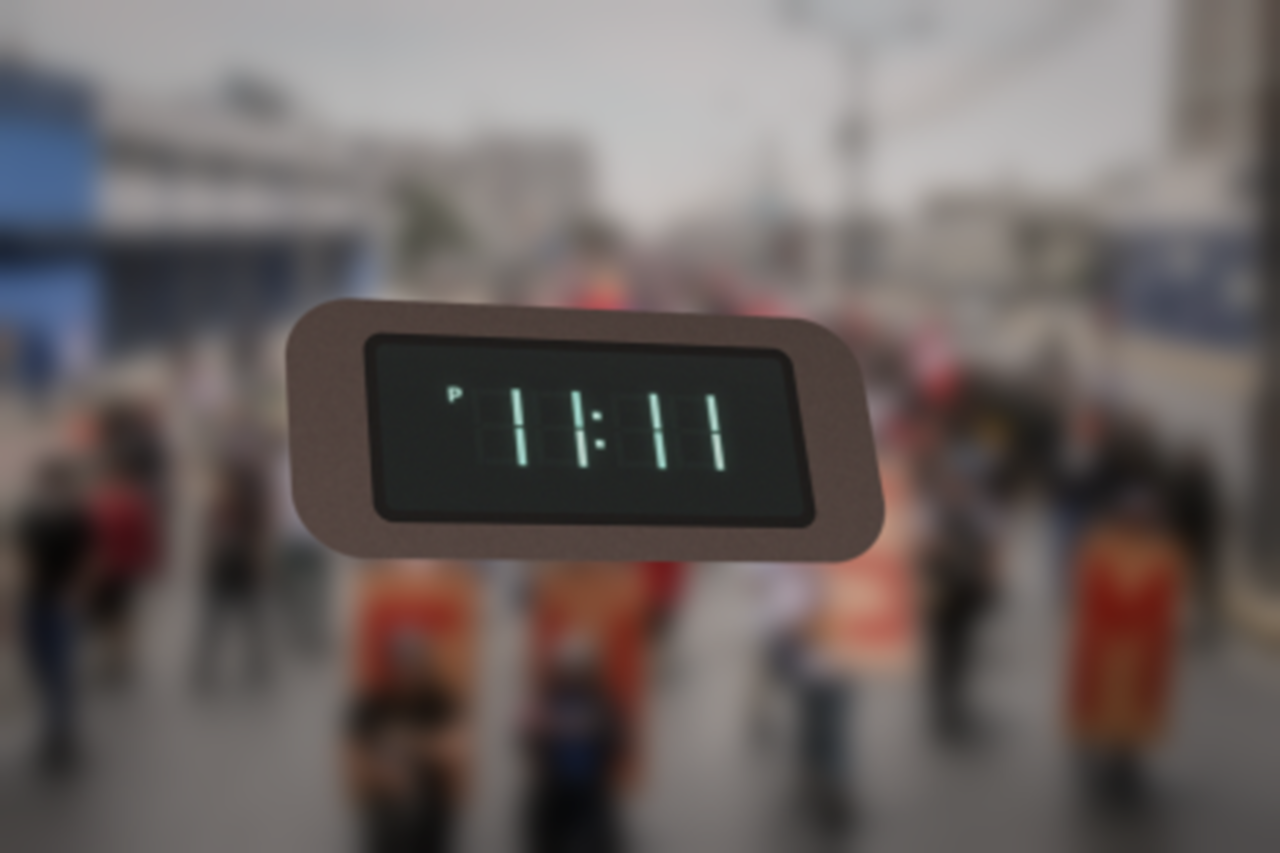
h=11 m=11
